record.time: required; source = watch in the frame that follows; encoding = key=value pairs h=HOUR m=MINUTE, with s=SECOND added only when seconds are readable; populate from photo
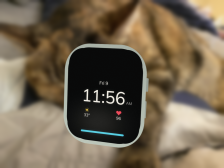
h=11 m=56
